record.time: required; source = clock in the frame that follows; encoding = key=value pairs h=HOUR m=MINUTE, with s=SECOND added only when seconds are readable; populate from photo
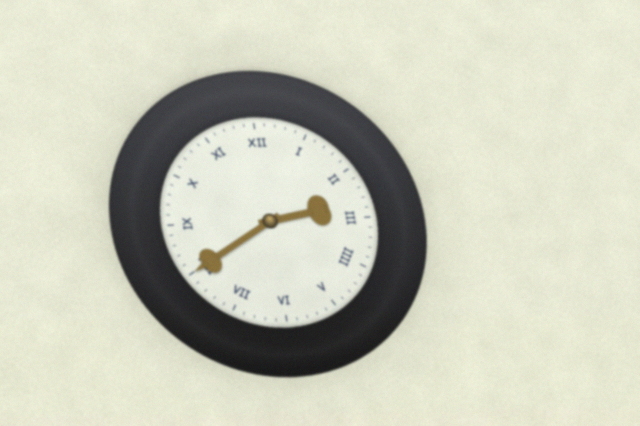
h=2 m=40
